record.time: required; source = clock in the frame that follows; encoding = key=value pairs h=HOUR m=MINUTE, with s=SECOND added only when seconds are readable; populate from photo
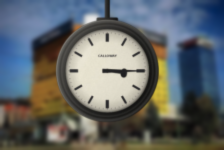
h=3 m=15
